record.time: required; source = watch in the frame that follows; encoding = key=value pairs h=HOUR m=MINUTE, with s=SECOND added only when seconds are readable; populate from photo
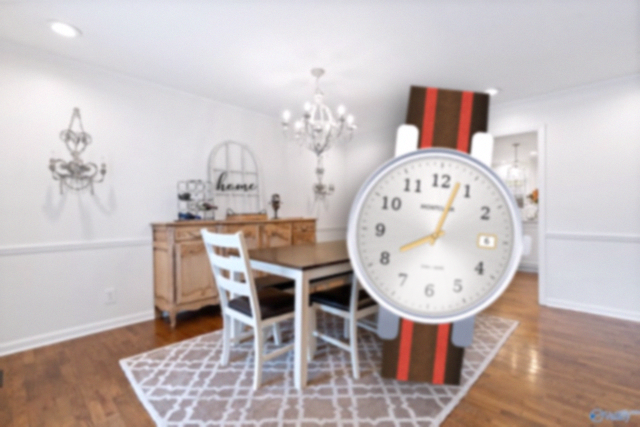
h=8 m=3
